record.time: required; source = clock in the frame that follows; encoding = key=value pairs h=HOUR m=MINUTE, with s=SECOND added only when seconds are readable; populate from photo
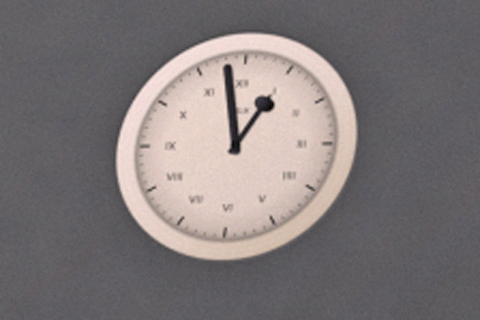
h=12 m=58
